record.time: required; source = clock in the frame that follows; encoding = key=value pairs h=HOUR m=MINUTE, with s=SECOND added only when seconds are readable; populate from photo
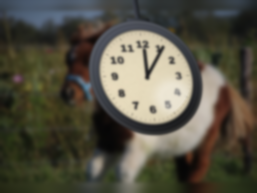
h=12 m=6
